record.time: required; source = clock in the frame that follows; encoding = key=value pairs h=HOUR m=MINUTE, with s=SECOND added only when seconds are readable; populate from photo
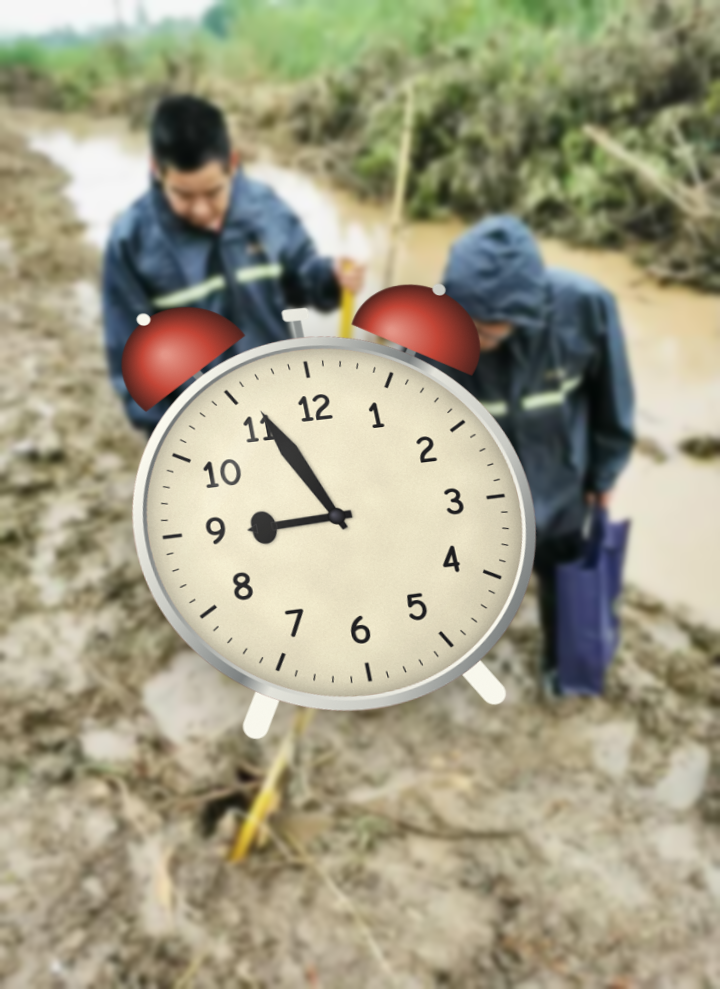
h=8 m=56
